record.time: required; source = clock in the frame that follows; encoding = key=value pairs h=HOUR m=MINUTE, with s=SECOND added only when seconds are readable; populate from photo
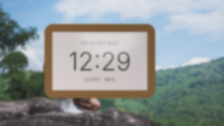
h=12 m=29
